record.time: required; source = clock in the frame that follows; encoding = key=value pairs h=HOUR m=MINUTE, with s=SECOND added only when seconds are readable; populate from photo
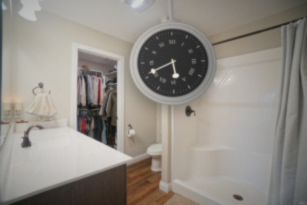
h=5 m=41
